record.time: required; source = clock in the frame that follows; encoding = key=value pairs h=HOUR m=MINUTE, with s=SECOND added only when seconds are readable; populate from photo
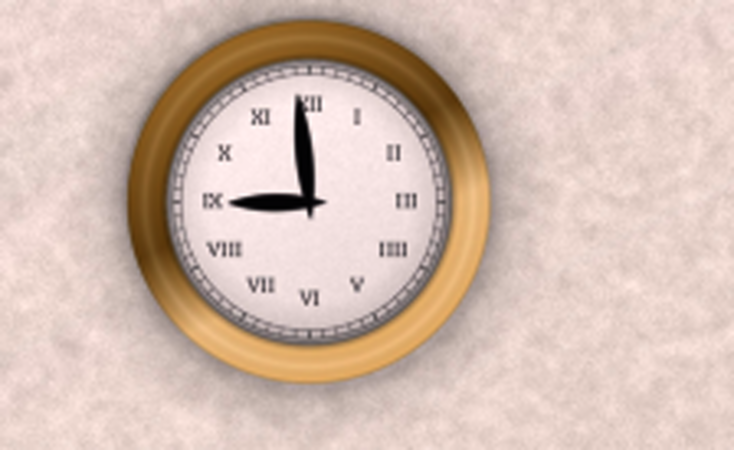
h=8 m=59
